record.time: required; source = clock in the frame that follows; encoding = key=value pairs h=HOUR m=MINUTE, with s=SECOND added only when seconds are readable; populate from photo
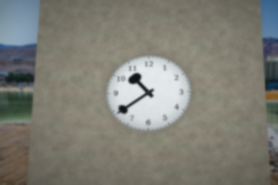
h=10 m=39
